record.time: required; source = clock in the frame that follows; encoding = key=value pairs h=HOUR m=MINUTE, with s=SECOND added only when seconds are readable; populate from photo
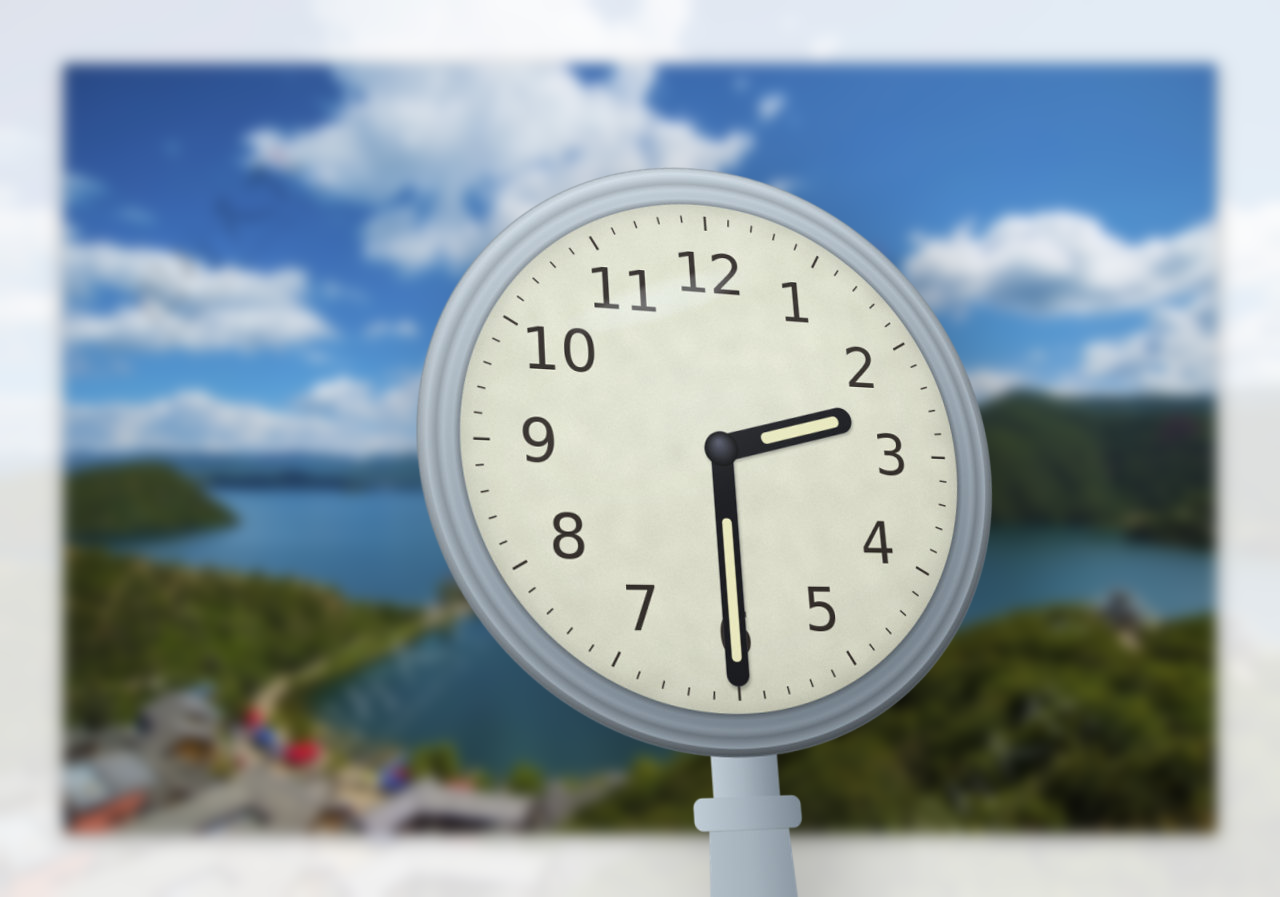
h=2 m=30
